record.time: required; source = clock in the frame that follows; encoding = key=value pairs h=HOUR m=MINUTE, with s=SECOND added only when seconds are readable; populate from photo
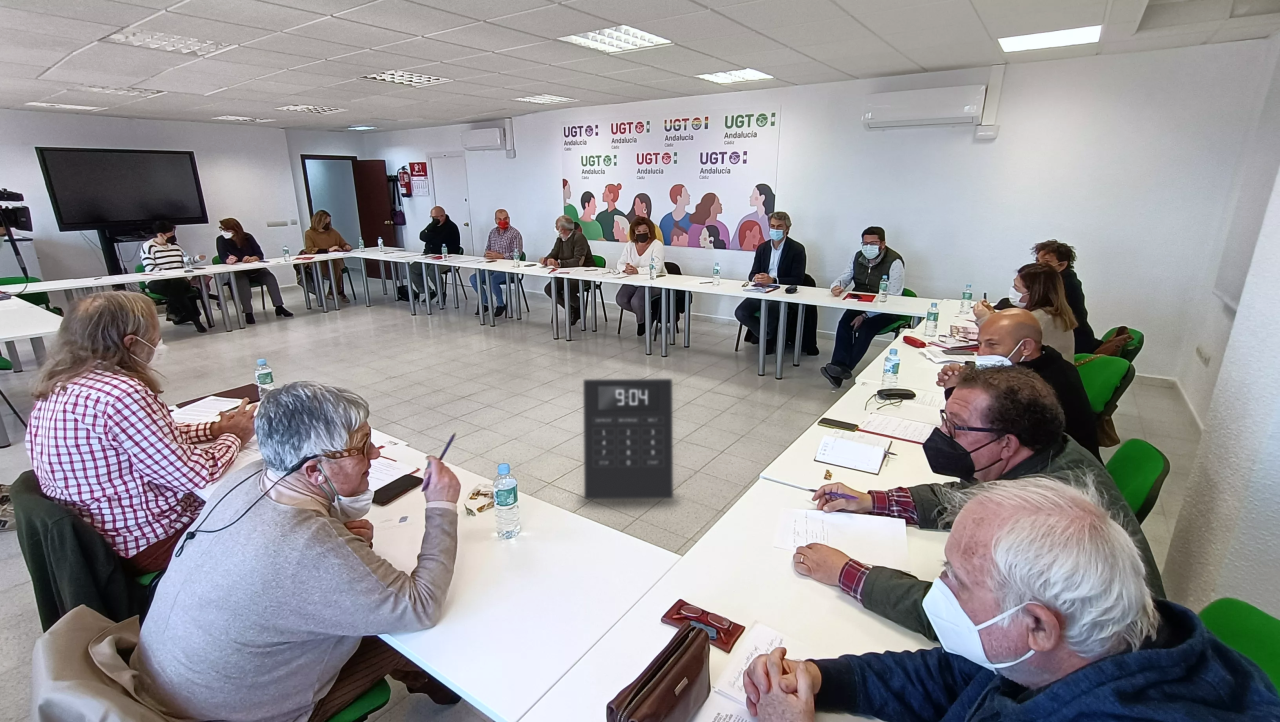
h=9 m=4
